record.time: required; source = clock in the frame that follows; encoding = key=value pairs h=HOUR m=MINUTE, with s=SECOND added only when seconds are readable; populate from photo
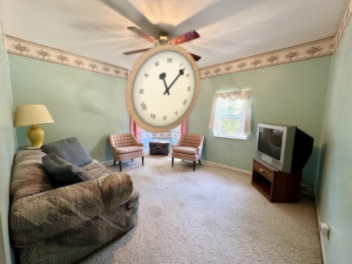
h=11 m=7
